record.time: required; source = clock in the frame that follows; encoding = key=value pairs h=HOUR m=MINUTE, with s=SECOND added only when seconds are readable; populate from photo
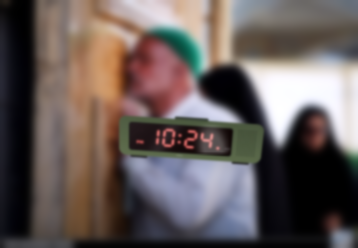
h=10 m=24
